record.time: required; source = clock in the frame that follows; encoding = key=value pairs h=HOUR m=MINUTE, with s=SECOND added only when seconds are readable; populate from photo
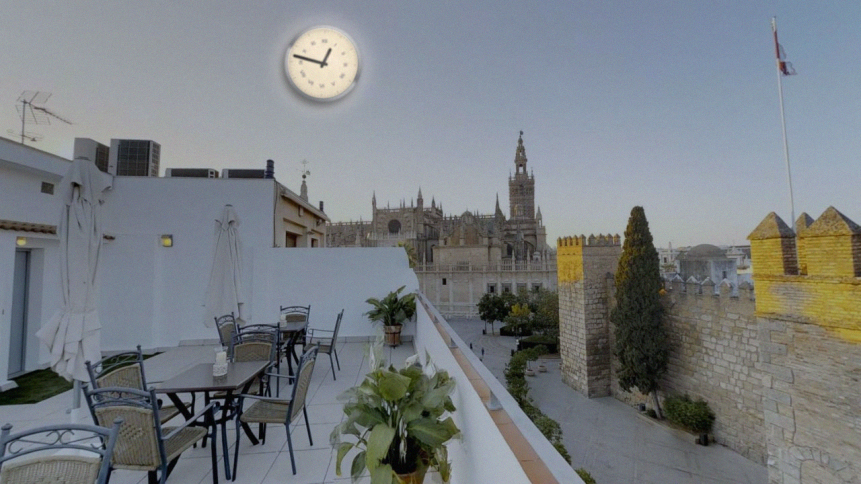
h=12 m=47
